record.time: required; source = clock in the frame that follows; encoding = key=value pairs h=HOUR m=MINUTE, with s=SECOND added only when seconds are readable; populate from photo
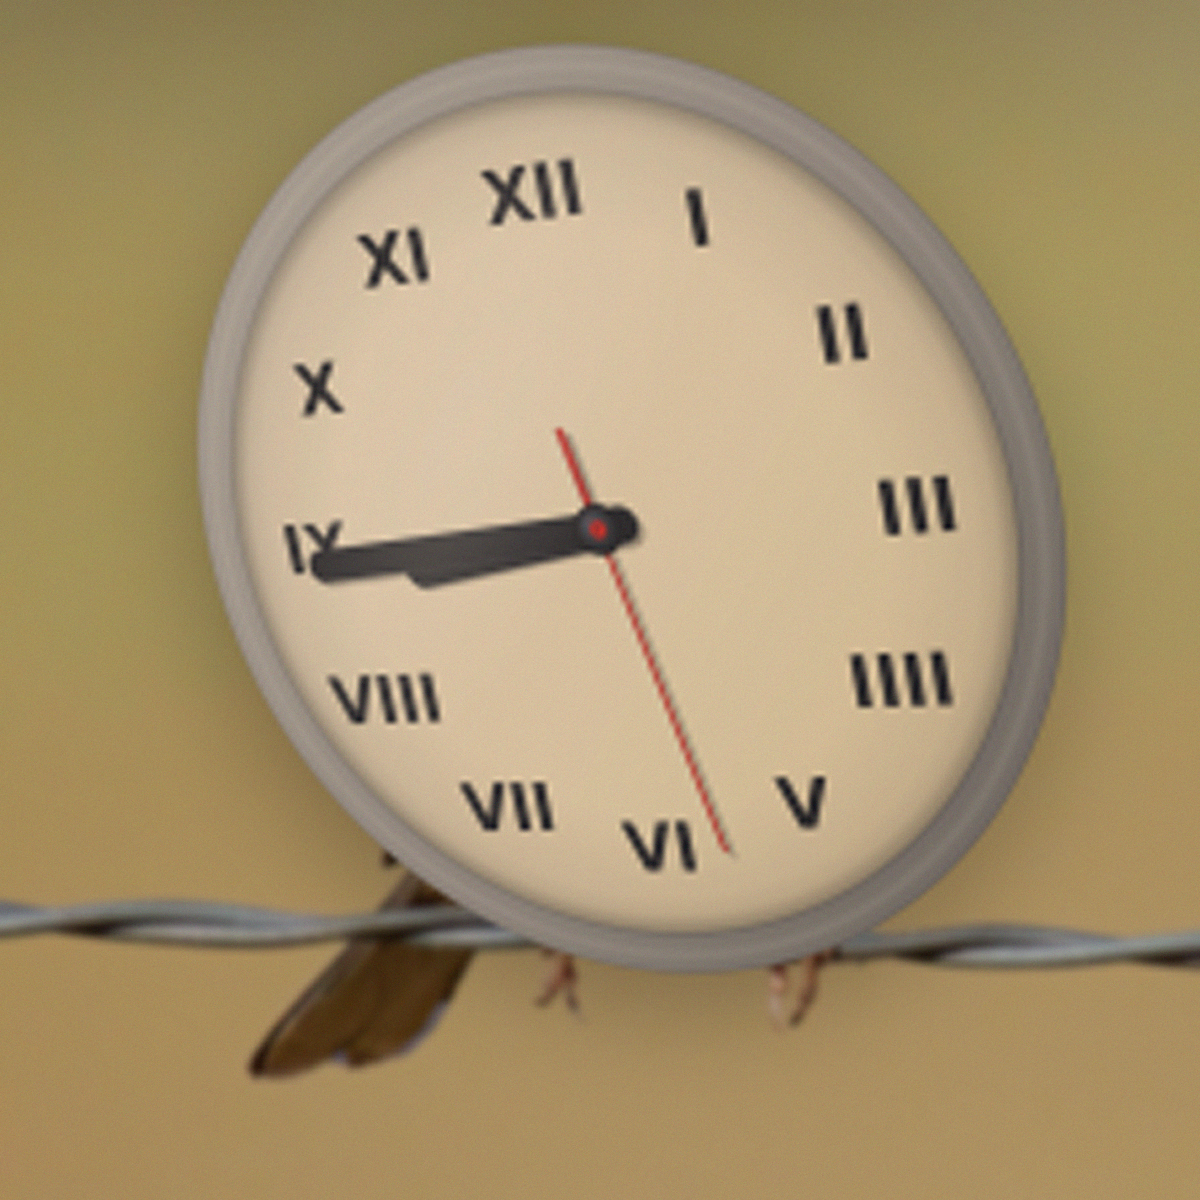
h=8 m=44 s=28
